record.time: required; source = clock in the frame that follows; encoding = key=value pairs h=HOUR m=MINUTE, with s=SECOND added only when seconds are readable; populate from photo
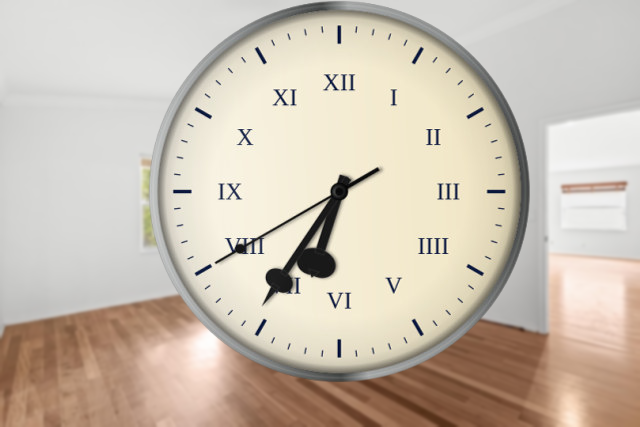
h=6 m=35 s=40
